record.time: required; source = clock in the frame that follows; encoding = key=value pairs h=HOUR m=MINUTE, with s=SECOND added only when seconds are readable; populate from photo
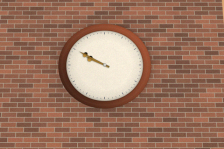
h=9 m=50
